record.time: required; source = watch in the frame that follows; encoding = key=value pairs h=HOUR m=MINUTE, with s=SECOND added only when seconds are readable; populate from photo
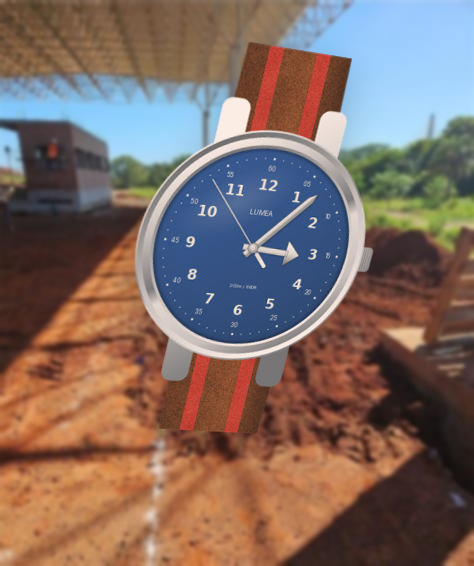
h=3 m=6 s=53
